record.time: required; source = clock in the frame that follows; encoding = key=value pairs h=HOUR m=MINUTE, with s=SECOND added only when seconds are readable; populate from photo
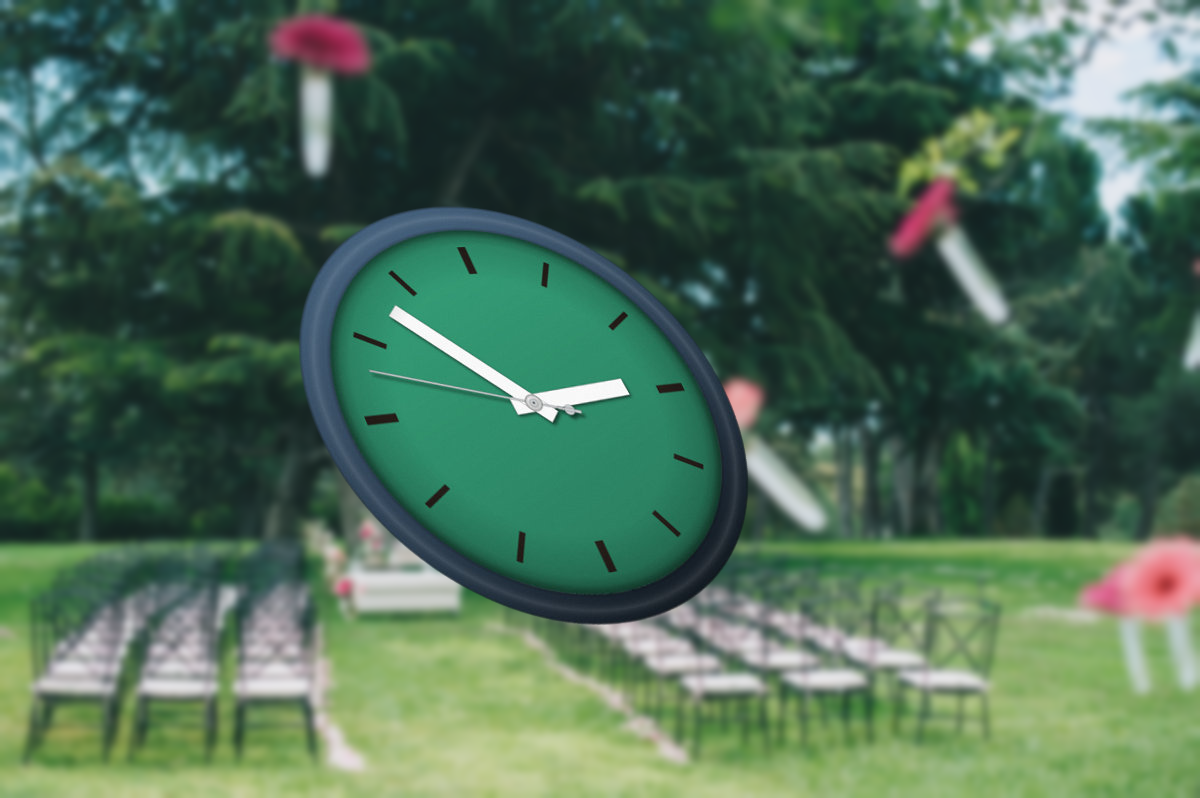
h=2 m=52 s=48
